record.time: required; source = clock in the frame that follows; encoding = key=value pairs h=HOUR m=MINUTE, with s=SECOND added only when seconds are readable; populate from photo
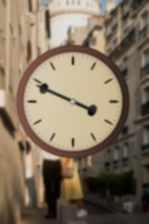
h=3 m=49
